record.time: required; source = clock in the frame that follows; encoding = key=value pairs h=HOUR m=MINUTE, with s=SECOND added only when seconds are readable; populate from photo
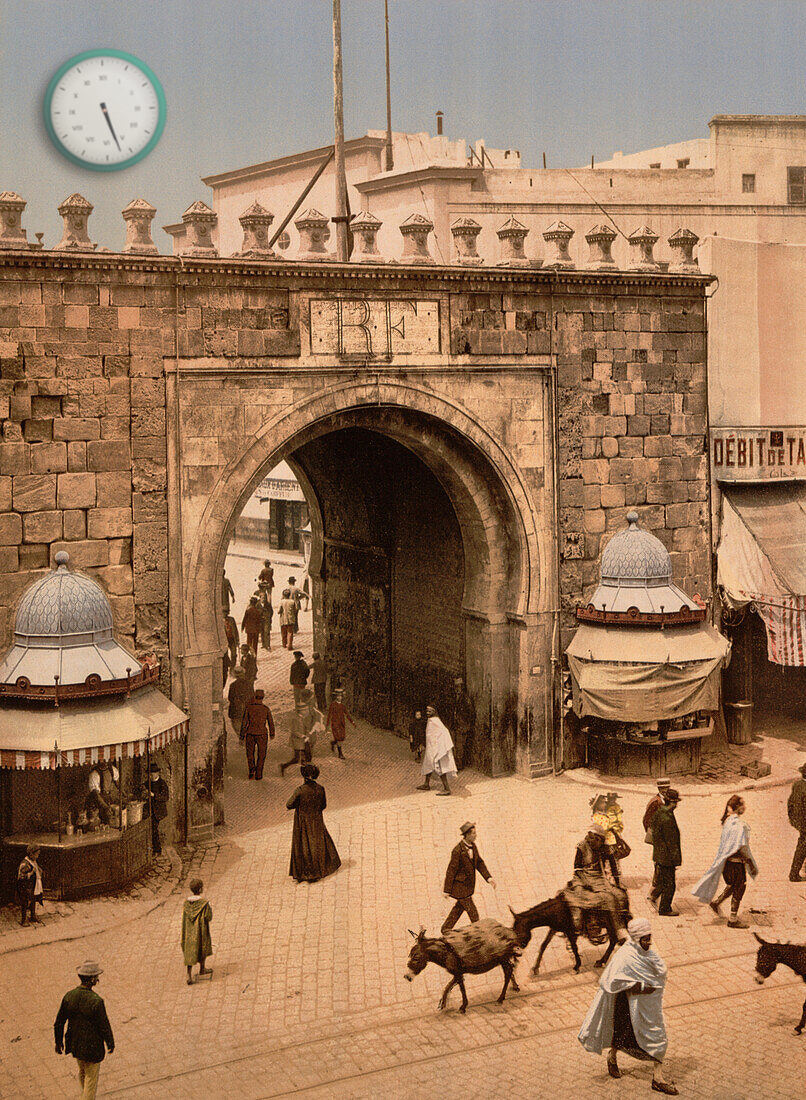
h=5 m=27
